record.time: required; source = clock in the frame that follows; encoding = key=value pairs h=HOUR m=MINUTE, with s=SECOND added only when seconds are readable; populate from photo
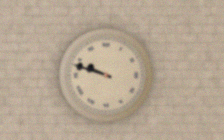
h=9 m=48
